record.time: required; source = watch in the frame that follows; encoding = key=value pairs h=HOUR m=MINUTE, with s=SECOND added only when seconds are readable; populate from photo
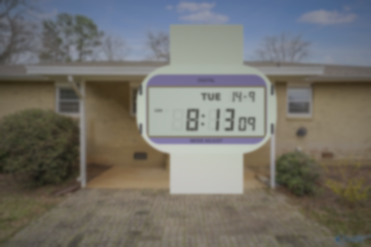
h=8 m=13 s=9
